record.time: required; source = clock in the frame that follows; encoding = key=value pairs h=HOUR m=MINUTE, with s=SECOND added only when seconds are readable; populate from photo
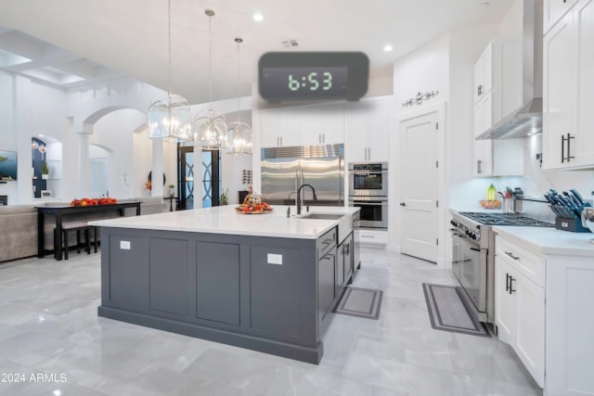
h=6 m=53
